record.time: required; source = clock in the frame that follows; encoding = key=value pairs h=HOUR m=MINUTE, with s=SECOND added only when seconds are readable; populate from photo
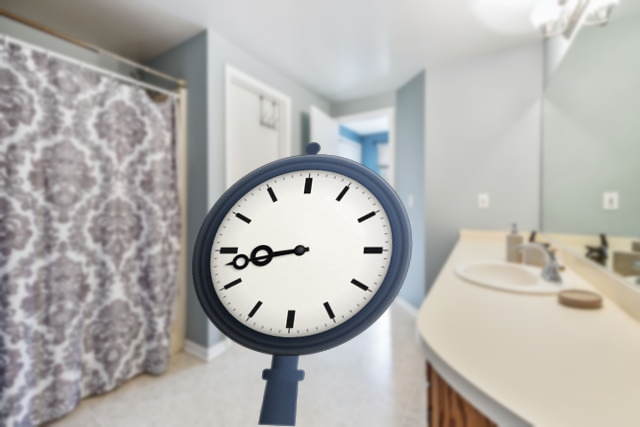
h=8 m=43
